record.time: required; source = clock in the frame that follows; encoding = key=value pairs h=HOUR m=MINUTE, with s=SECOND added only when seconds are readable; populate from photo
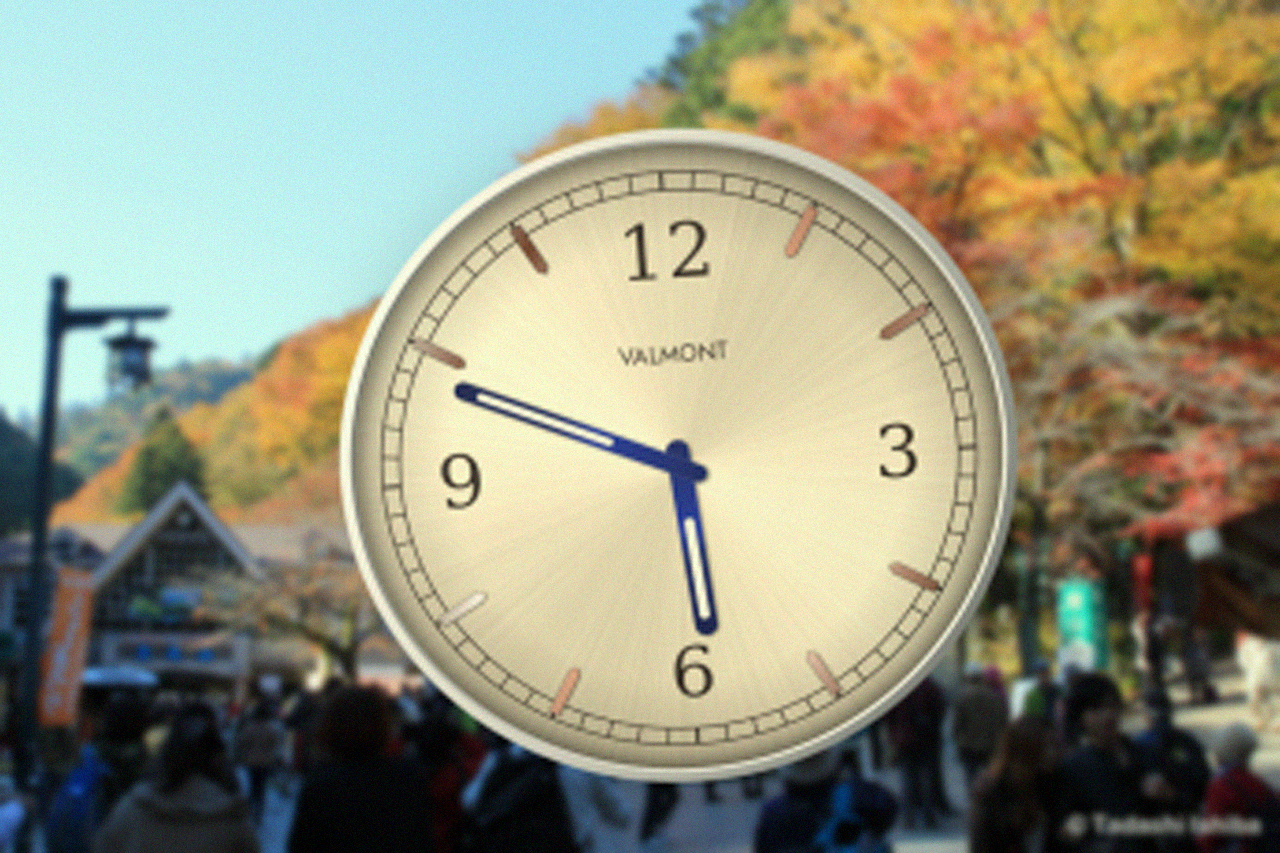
h=5 m=49
